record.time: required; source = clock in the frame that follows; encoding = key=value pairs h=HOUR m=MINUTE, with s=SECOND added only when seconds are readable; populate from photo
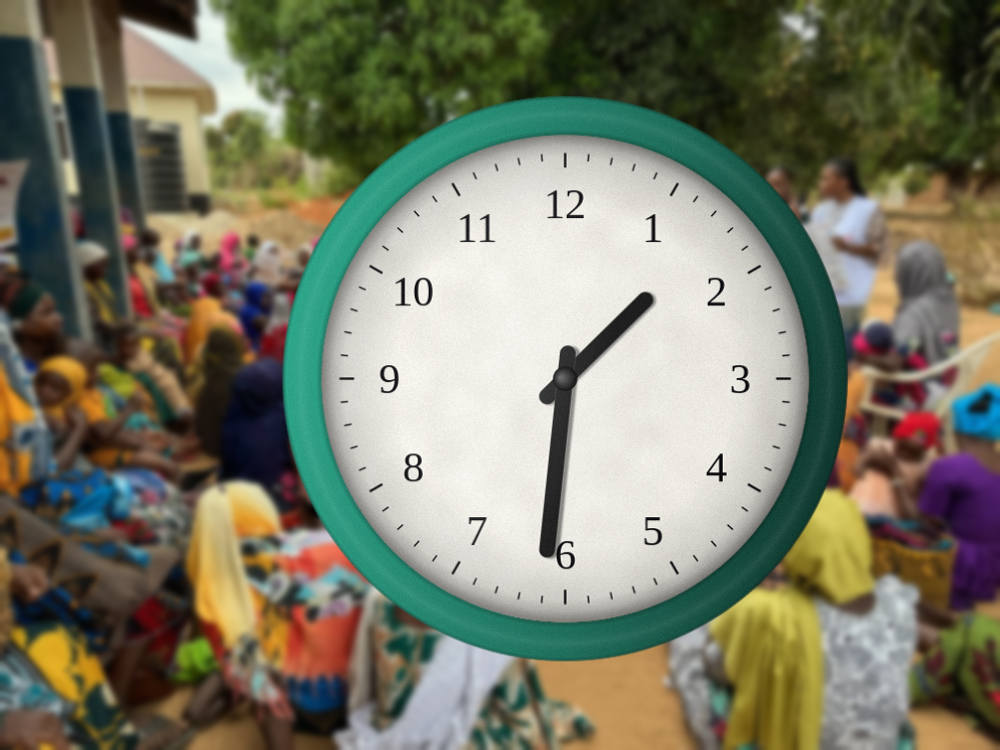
h=1 m=31
